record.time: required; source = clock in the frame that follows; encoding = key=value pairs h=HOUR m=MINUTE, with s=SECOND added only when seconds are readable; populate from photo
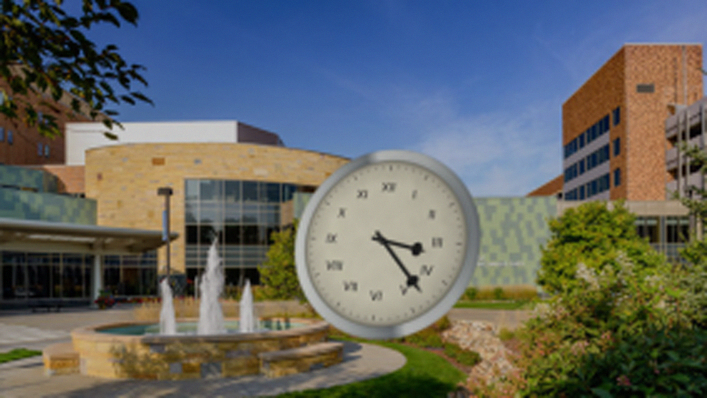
h=3 m=23
